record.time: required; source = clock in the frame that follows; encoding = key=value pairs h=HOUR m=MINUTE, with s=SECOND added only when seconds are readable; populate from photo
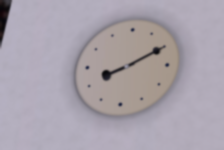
h=8 m=10
